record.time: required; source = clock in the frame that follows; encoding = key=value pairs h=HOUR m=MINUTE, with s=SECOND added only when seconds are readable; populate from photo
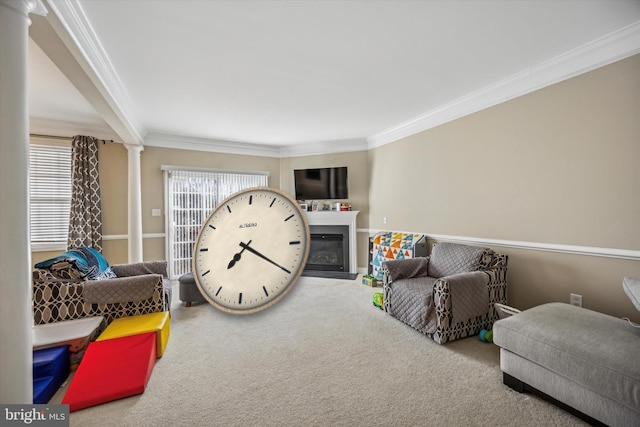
h=7 m=20
